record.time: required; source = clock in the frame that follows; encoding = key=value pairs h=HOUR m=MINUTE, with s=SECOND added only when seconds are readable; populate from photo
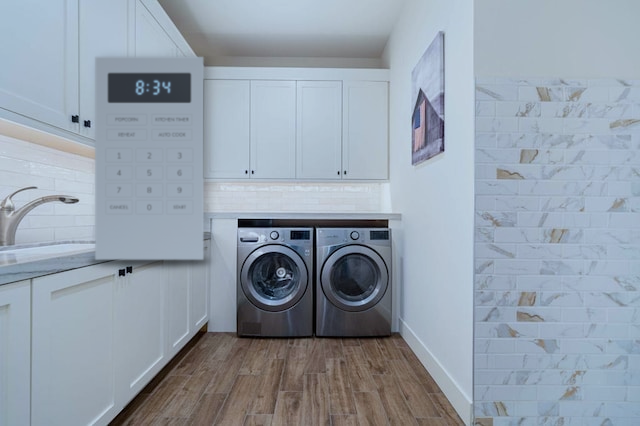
h=8 m=34
